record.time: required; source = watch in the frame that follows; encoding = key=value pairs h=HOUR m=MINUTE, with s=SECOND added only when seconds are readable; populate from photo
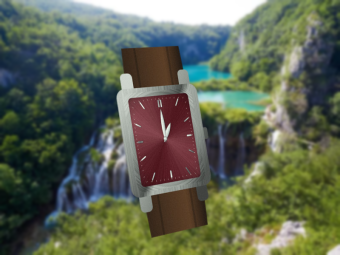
h=1 m=0
